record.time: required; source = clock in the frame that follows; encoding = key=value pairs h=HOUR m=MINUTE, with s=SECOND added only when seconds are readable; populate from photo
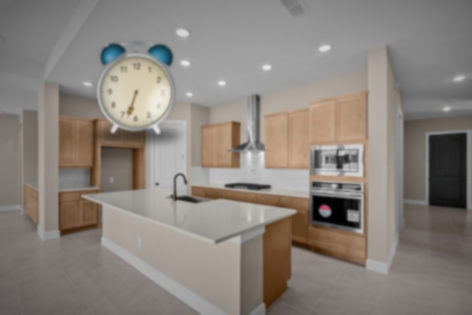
h=6 m=33
